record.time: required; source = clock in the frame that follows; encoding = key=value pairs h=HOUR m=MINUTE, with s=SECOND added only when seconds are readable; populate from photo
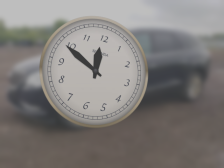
h=11 m=49
